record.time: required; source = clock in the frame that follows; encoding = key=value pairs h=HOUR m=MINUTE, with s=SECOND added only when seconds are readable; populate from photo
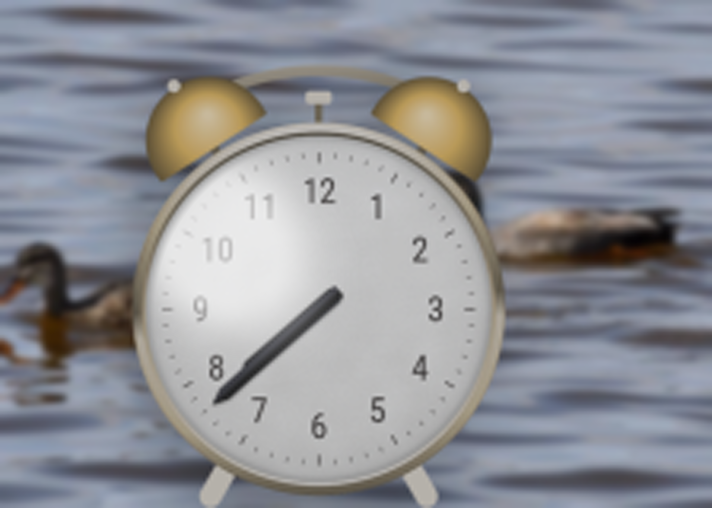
h=7 m=38
